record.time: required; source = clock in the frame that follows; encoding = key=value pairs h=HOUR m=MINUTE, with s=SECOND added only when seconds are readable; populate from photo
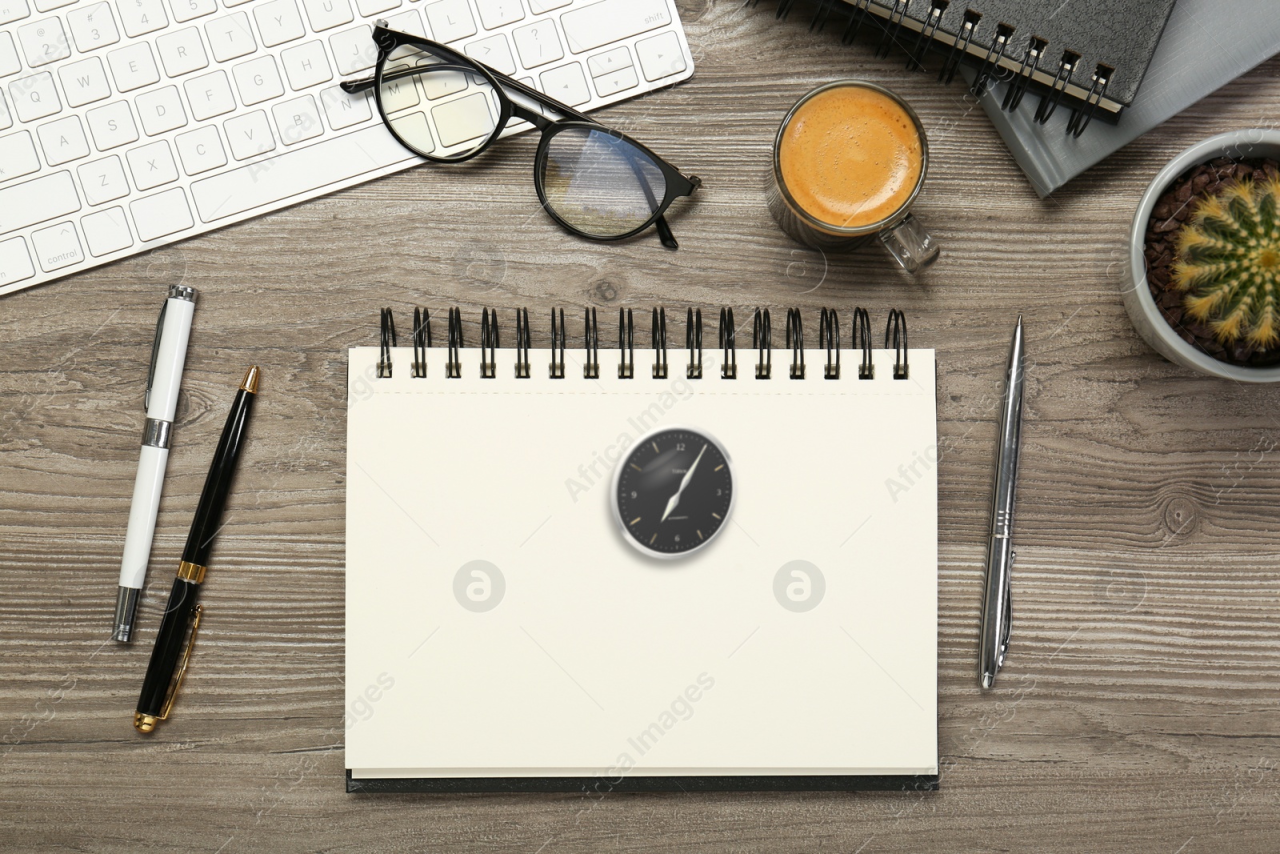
h=7 m=5
